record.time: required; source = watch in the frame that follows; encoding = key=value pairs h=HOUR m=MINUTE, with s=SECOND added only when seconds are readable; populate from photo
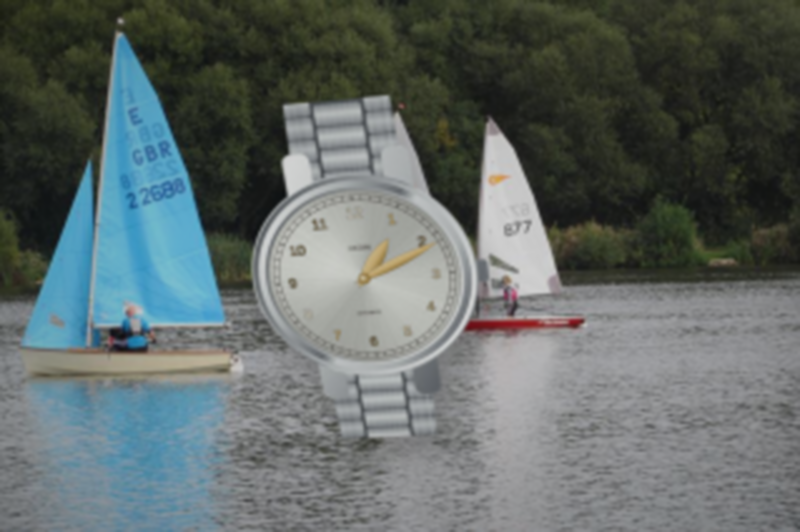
h=1 m=11
